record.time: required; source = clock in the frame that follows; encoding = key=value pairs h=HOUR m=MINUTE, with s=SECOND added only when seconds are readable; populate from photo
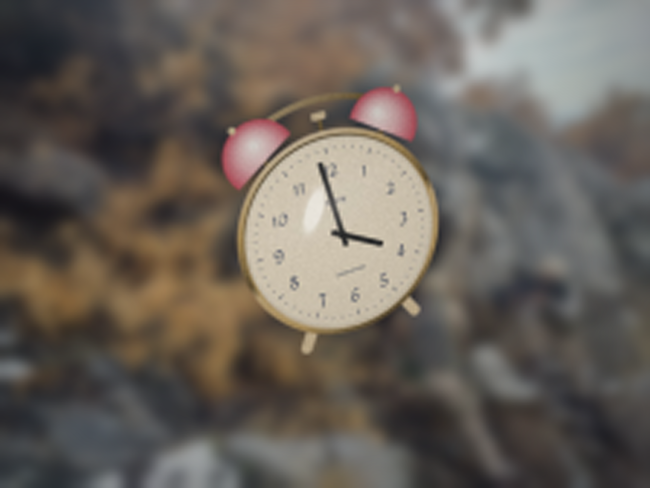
h=3 m=59
